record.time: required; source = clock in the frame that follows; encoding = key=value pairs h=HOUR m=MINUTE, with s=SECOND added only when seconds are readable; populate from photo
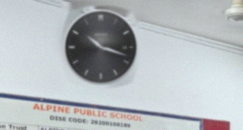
h=10 m=18
